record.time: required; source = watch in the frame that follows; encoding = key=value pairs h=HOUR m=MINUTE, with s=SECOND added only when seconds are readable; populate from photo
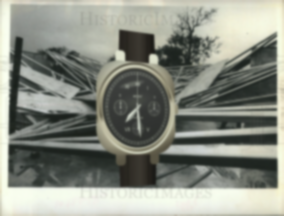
h=7 m=29
